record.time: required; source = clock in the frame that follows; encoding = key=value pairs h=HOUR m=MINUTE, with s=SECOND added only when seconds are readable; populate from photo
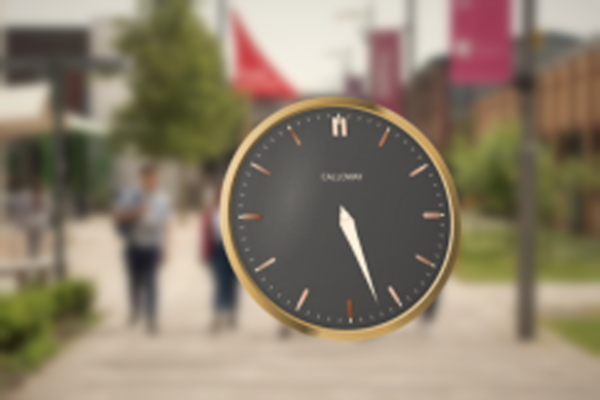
h=5 m=27
